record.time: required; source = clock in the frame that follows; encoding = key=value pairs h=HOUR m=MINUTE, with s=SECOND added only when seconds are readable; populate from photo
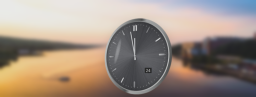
h=11 m=58
